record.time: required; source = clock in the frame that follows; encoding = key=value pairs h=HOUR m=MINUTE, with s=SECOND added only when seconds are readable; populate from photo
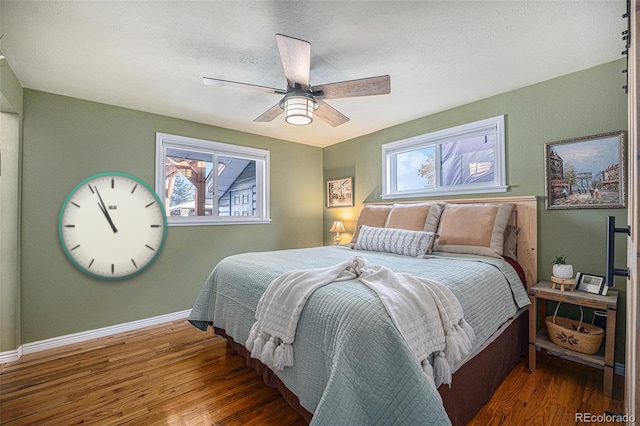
h=10 m=56
